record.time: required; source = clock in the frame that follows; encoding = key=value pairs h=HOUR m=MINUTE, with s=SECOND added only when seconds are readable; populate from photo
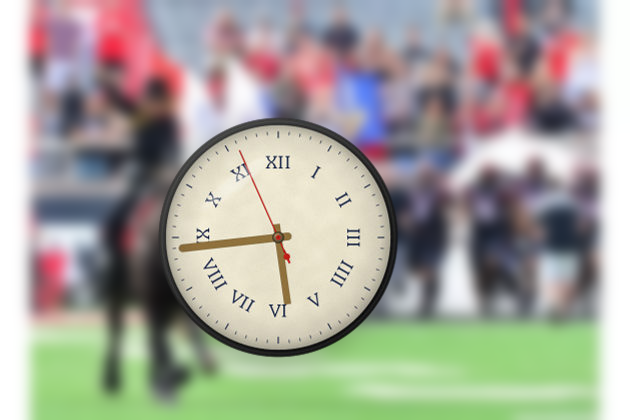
h=5 m=43 s=56
